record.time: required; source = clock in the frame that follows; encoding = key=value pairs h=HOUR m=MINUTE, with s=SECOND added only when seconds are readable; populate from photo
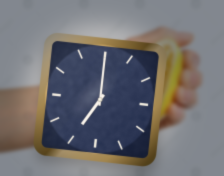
h=7 m=0
